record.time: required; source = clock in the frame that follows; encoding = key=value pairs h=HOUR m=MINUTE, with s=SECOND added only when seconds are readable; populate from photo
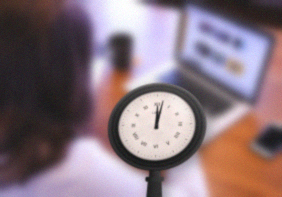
h=12 m=2
